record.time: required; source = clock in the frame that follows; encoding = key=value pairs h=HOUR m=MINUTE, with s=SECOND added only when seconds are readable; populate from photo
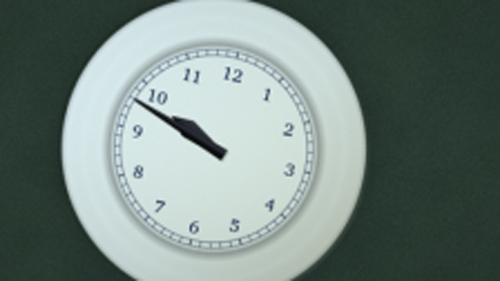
h=9 m=48
